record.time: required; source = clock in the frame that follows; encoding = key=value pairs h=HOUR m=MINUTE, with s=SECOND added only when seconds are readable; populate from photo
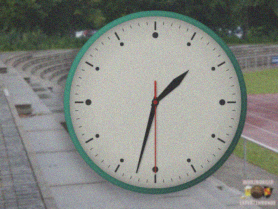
h=1 m=32 s=30
